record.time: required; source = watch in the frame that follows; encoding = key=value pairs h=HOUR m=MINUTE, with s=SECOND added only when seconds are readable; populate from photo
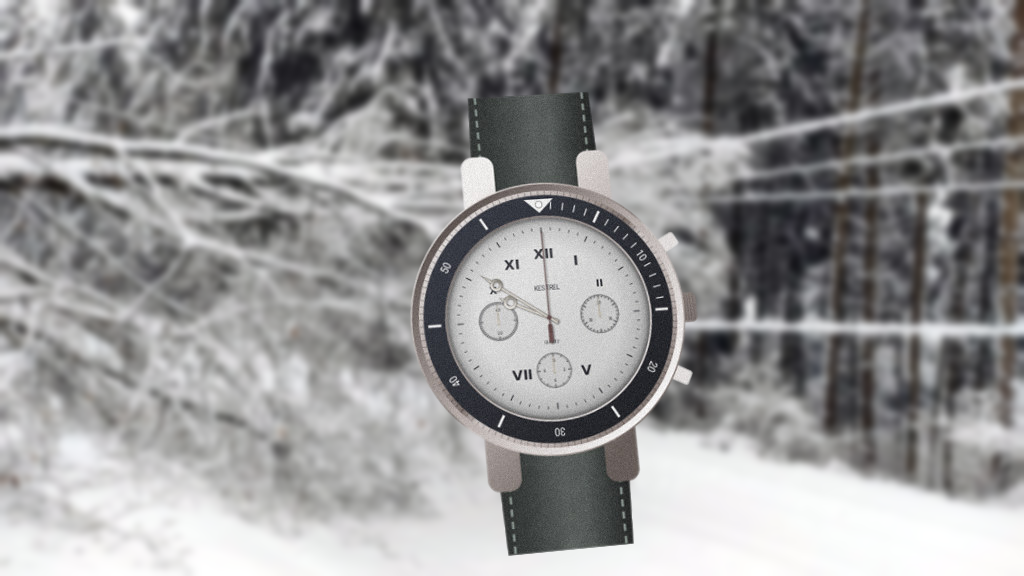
h=9 m=51
